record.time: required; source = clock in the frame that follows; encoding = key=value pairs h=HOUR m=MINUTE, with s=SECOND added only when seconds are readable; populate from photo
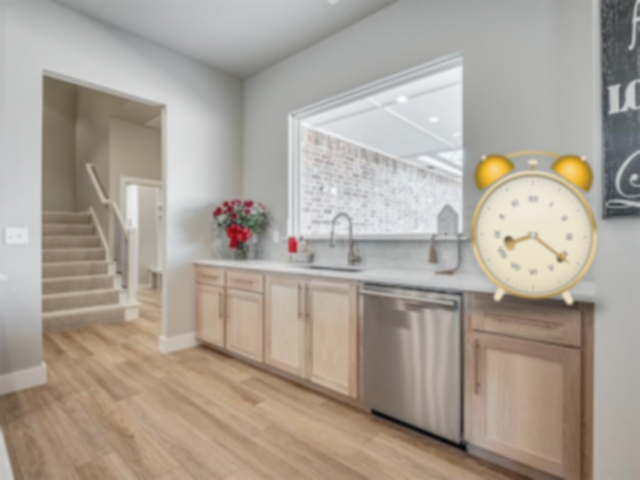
h=8 m=21
